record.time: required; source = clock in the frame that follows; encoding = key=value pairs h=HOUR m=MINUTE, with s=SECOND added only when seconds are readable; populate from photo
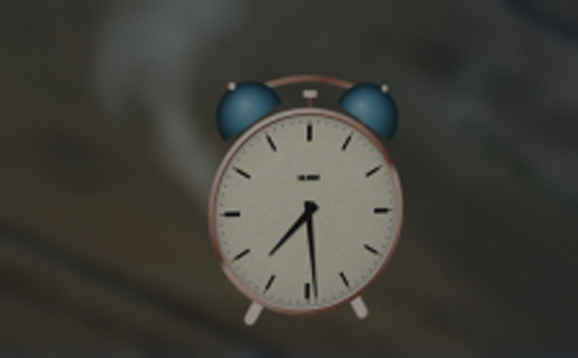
h=7 m=29
